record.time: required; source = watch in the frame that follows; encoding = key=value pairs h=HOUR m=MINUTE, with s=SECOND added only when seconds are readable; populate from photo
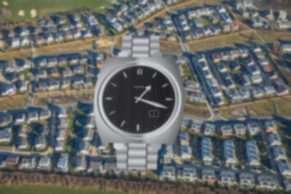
h=1 m=18
